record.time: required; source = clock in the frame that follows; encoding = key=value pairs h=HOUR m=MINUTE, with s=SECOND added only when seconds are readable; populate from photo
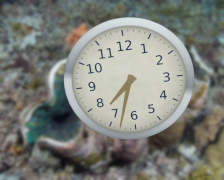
h=7 m=33
